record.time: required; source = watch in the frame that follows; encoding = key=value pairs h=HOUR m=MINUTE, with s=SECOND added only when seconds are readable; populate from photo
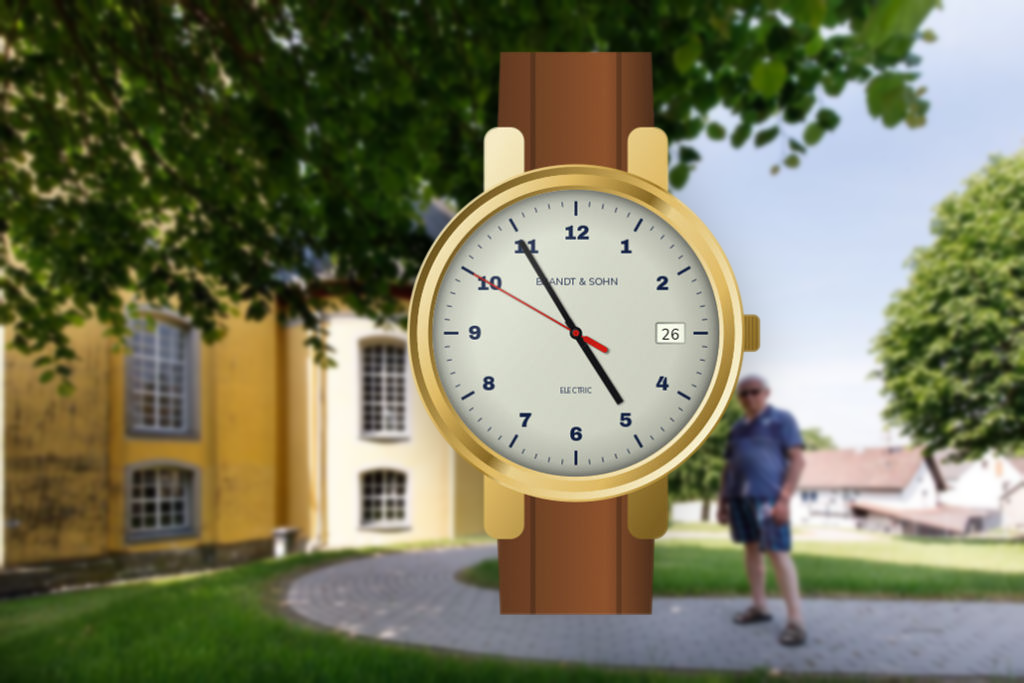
h=4 m=54 s=50
